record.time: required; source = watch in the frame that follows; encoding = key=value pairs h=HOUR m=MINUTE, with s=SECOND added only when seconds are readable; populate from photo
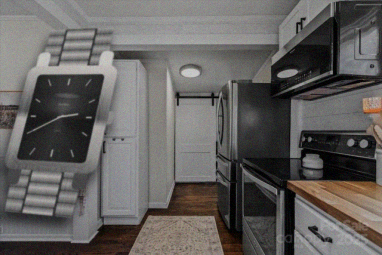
h=2 m=40
